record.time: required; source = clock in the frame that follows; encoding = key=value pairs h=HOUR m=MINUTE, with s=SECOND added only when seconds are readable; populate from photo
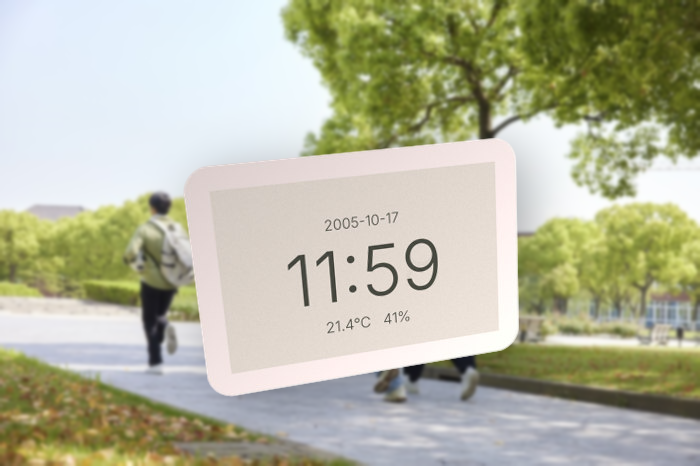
h=11 m=59
